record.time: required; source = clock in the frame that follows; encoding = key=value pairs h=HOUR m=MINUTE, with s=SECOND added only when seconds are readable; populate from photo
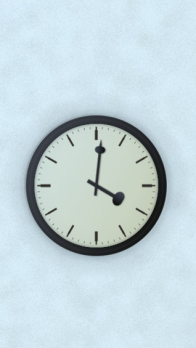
h=4 m=1
